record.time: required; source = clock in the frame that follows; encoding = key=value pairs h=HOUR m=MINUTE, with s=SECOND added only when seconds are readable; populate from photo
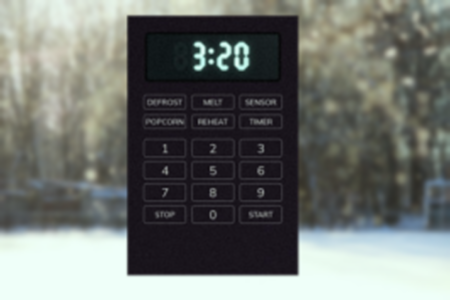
h=3 m=20
